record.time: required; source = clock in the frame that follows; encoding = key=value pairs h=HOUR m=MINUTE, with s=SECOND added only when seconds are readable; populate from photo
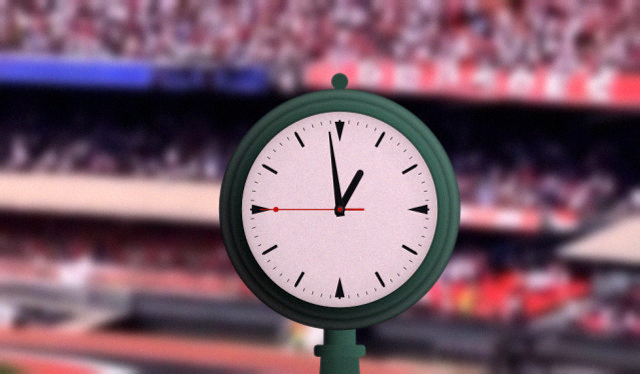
h=12 m=58 s=45
